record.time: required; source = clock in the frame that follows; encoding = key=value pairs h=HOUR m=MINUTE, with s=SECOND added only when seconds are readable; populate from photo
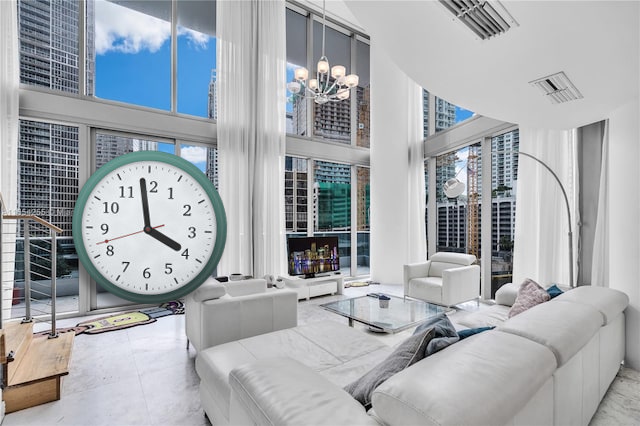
h=3 m=58 s=42
